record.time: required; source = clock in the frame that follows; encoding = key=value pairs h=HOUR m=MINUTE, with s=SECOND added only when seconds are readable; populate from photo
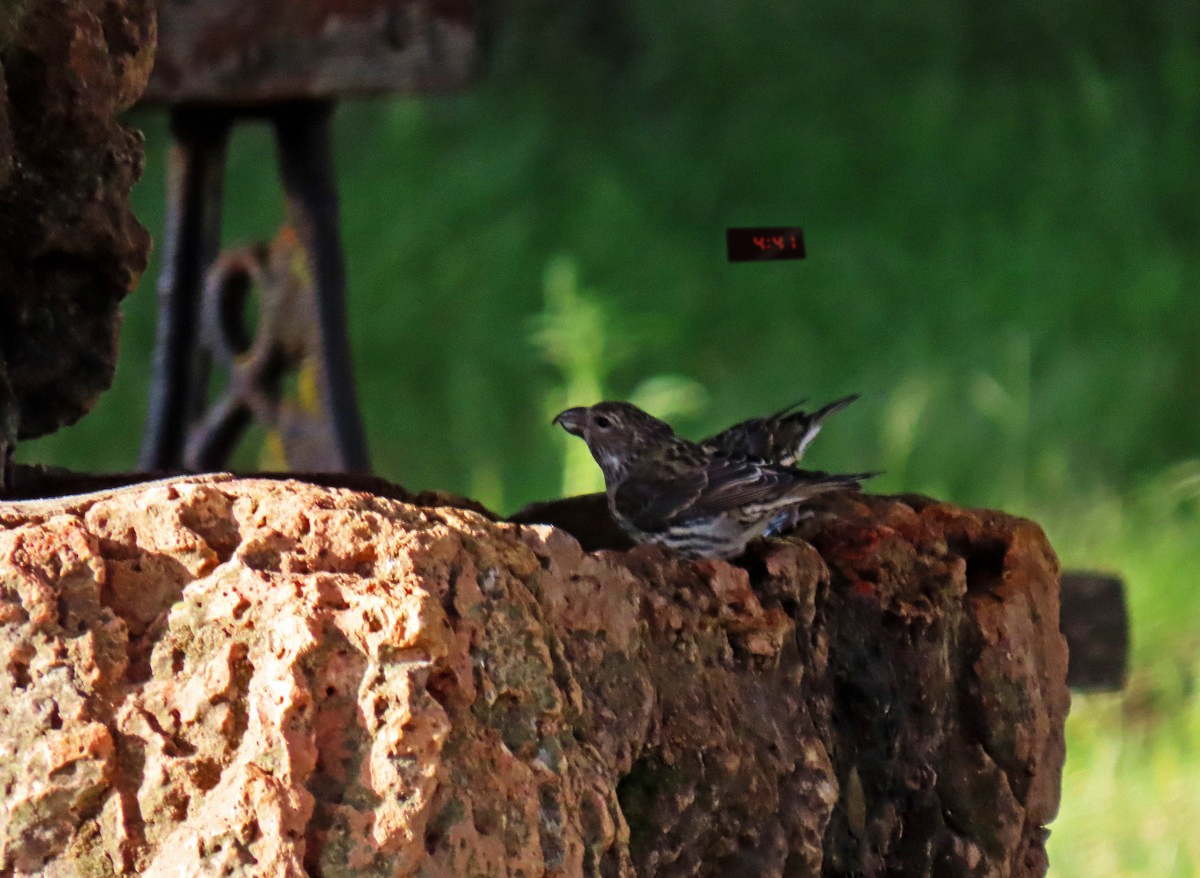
h=4 m=41
